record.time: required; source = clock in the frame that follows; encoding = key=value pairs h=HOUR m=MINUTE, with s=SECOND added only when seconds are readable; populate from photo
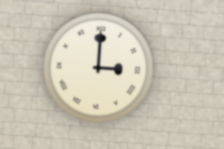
h=3 m=0
